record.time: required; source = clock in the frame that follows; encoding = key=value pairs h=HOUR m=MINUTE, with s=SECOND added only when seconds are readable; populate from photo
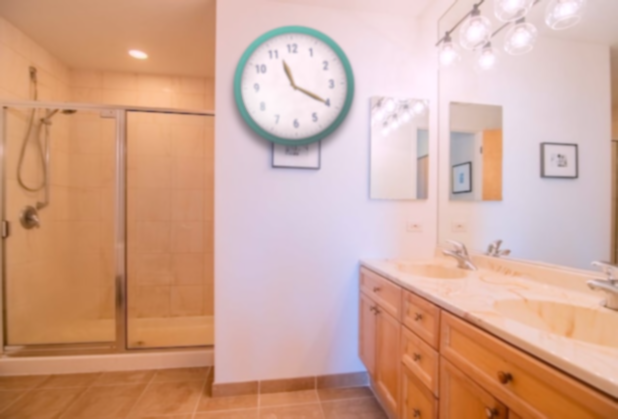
h=11 m=20
